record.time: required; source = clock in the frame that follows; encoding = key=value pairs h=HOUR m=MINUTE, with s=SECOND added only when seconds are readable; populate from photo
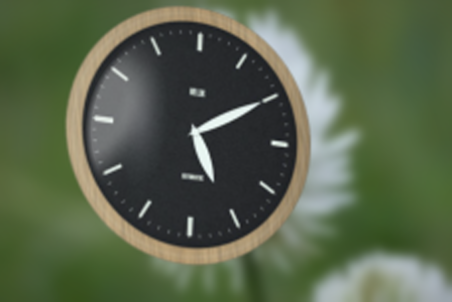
h=5 m=10
